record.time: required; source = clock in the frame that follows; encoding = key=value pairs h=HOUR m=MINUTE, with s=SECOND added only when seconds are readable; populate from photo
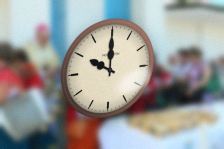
h=10 m=0
